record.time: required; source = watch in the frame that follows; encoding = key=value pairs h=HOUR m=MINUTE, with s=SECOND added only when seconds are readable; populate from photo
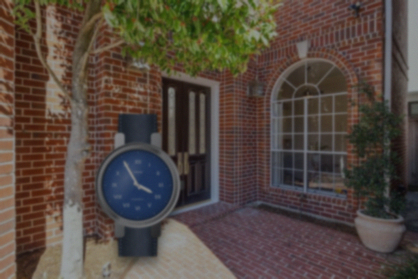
h=3 m=55
